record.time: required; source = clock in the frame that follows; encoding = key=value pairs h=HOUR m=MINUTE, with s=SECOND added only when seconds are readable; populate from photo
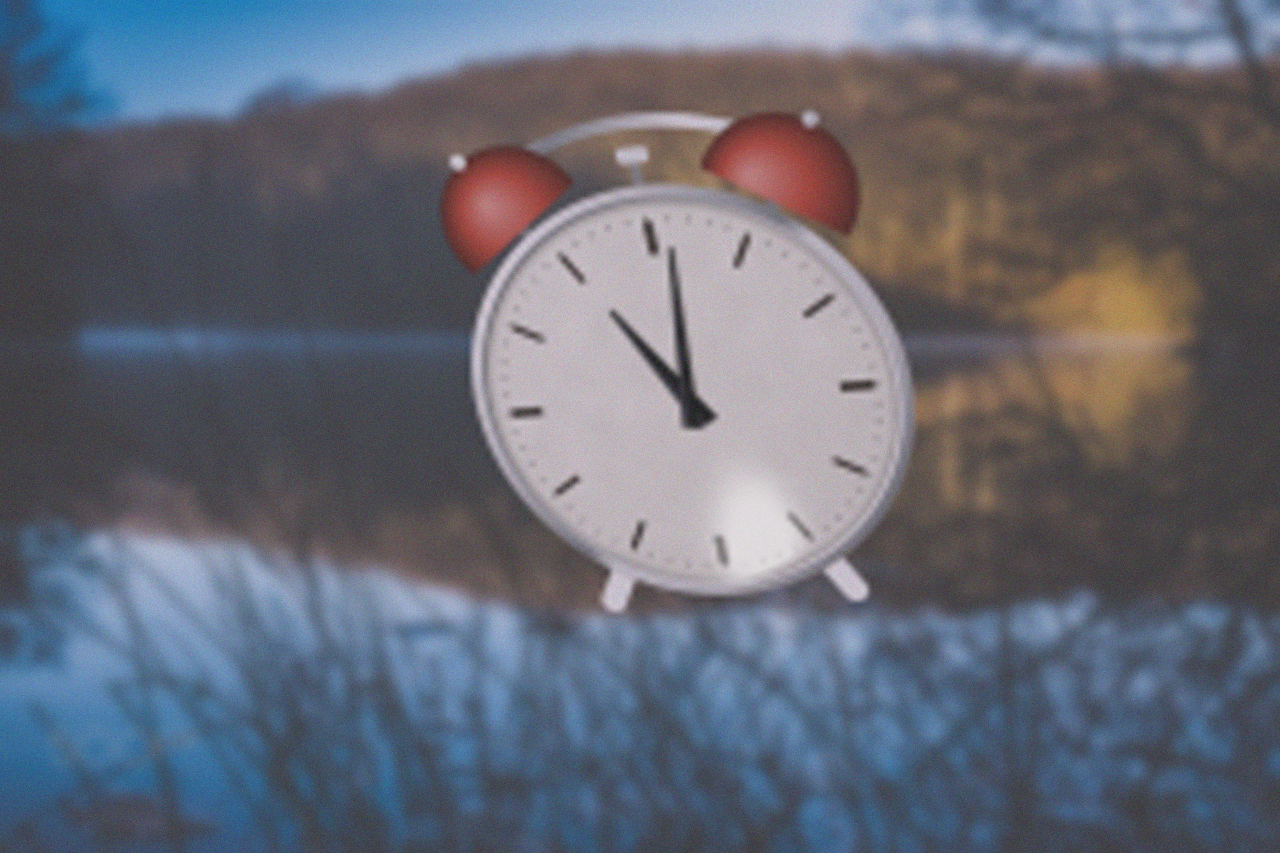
h=11 m=1
